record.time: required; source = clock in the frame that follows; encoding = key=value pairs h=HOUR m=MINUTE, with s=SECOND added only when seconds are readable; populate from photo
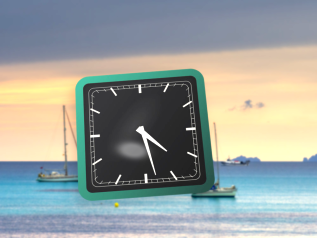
h=4 m=28
